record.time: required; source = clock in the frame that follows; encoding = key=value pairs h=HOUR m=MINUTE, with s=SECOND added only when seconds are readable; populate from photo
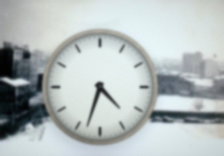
h=4 m=33
